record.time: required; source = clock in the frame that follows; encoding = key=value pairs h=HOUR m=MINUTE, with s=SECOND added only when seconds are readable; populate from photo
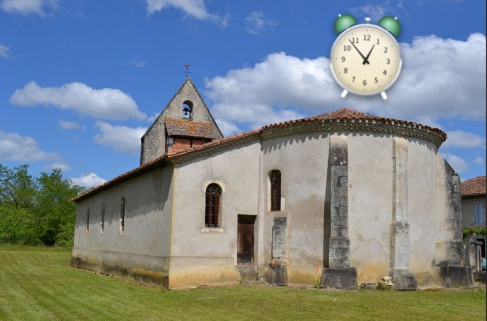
h=12 m=53
